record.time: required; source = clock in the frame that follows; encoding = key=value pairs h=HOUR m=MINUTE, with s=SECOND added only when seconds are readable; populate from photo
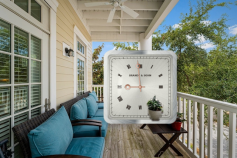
h=8 m=59
